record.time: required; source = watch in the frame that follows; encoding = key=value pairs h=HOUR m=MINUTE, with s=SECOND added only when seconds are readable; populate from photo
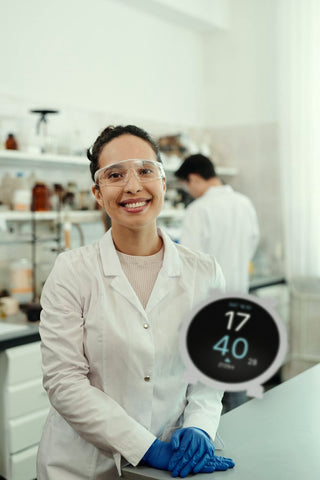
h=17 m=40
